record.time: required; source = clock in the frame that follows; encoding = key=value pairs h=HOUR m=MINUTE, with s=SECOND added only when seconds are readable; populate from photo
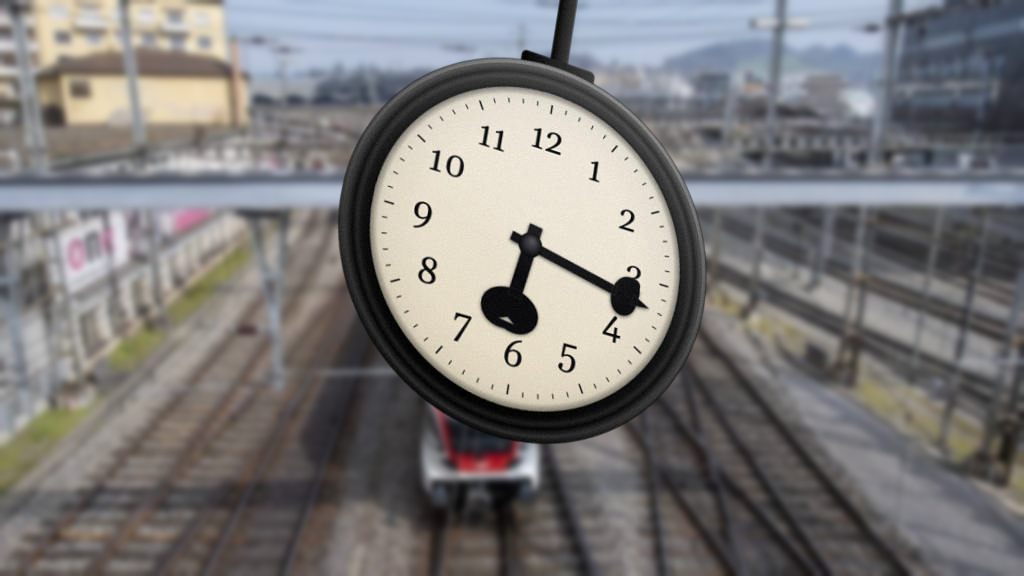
h=6 m=17
